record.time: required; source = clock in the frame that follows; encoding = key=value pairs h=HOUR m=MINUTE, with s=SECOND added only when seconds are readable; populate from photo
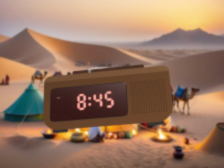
h=8 m=45
